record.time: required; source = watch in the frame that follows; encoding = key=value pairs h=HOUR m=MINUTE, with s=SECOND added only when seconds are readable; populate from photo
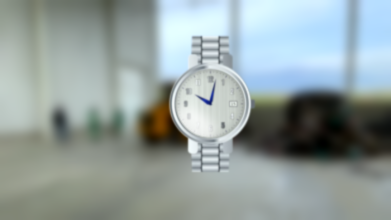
h=10 m=2
